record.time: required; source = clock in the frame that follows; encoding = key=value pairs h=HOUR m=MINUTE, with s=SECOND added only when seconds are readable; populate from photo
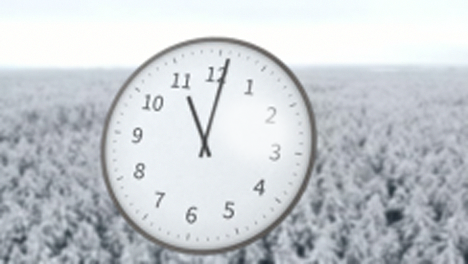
h=11 m=1
